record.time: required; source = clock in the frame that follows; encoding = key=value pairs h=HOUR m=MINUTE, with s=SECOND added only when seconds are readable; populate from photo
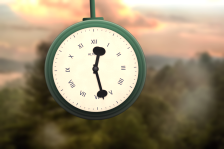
h=12 m=28
